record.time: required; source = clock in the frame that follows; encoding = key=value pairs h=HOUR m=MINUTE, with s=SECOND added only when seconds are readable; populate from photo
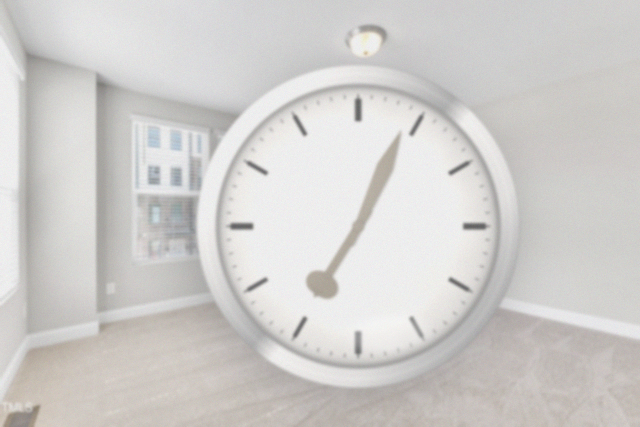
h=7 m=4
